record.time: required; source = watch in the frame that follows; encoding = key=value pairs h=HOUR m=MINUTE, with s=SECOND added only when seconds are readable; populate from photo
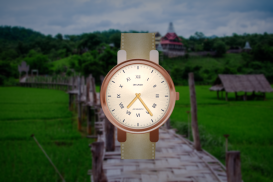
h=7 m=24
